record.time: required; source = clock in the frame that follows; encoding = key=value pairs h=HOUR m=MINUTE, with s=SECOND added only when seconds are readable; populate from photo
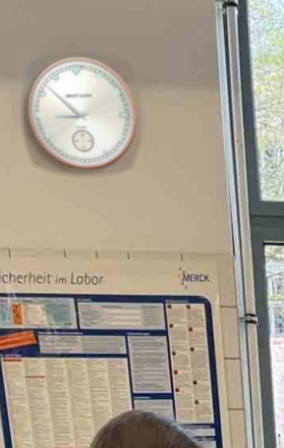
h=8 m=52
